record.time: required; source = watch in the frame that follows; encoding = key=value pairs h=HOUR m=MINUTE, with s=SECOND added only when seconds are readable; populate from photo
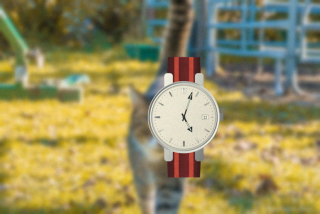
h=5 m=3
